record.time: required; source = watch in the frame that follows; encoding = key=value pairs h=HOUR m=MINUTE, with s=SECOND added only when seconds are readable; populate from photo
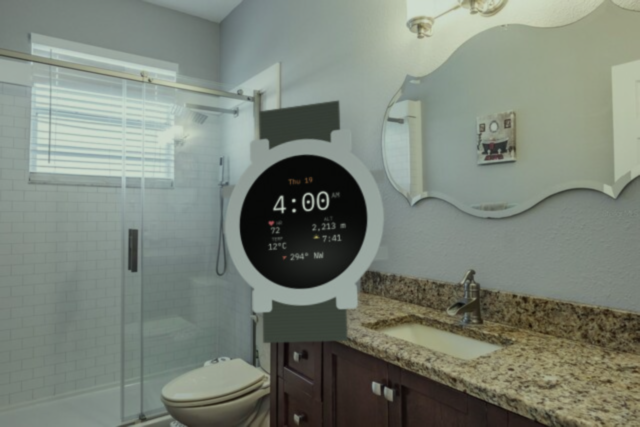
h=4 m=0
